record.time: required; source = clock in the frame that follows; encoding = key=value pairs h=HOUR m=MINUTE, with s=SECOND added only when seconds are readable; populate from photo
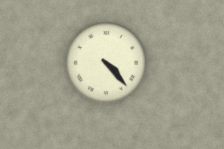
h=4 m=23
